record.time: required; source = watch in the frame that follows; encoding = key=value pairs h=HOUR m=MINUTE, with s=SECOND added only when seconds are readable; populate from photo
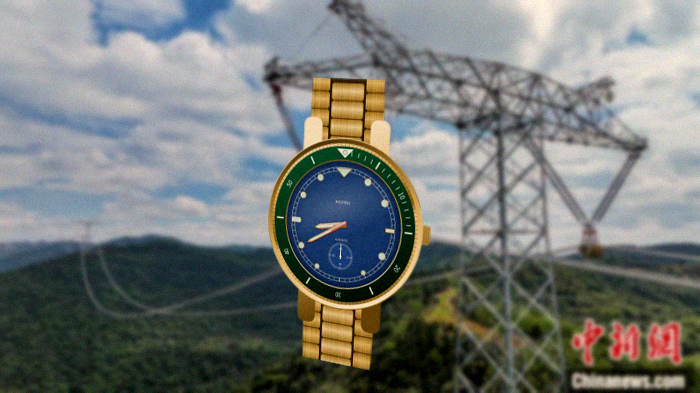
h=8 m=40
